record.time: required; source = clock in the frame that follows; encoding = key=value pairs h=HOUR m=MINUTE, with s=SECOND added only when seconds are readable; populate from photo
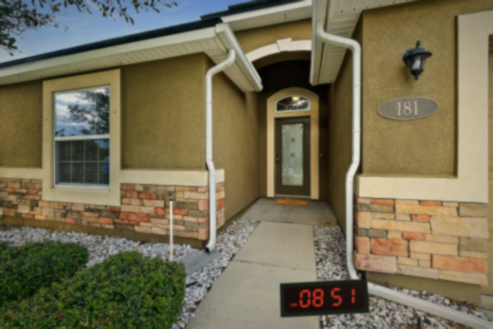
h=8 m=51
